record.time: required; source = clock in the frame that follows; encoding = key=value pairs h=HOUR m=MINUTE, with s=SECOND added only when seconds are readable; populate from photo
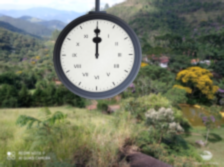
h=12 m=0
